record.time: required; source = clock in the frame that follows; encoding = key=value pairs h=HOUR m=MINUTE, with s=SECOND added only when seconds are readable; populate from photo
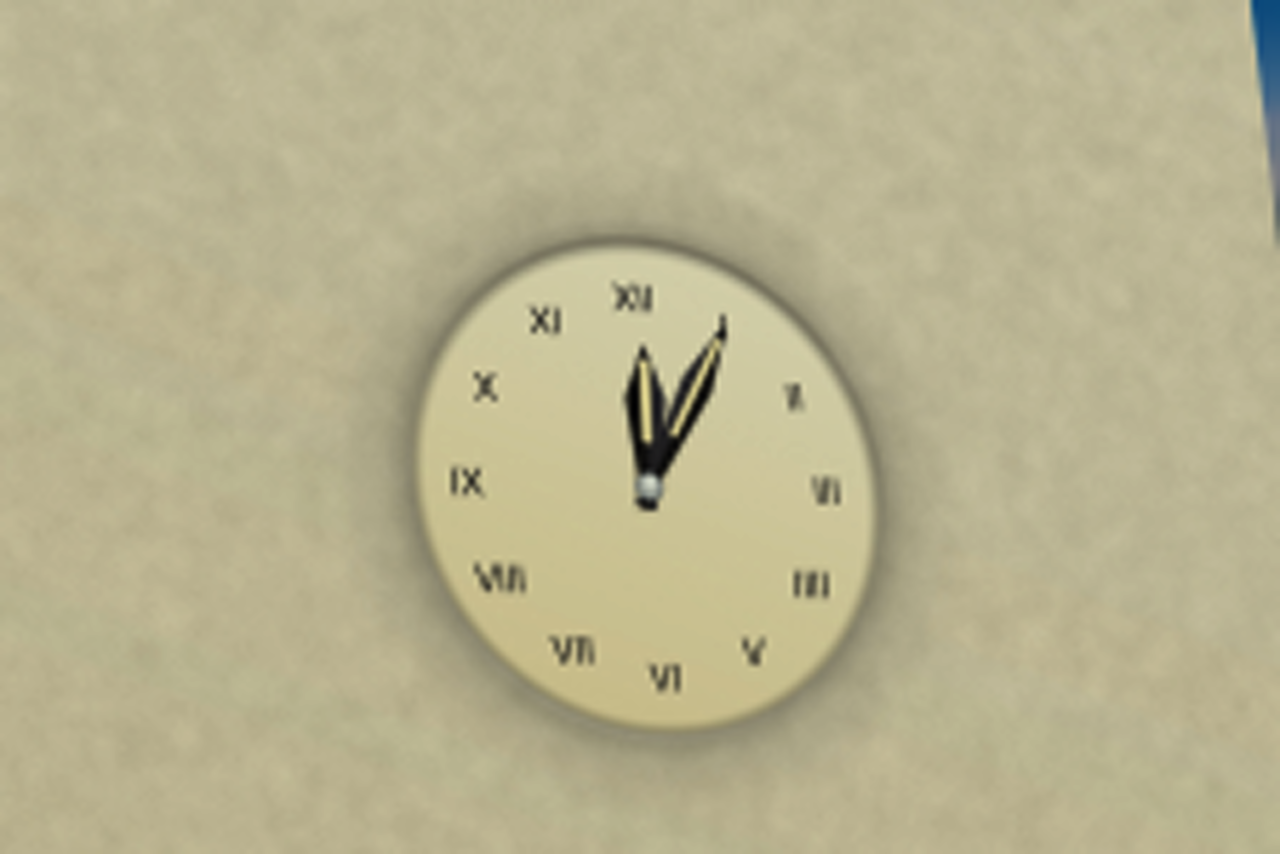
h=12 m=5
